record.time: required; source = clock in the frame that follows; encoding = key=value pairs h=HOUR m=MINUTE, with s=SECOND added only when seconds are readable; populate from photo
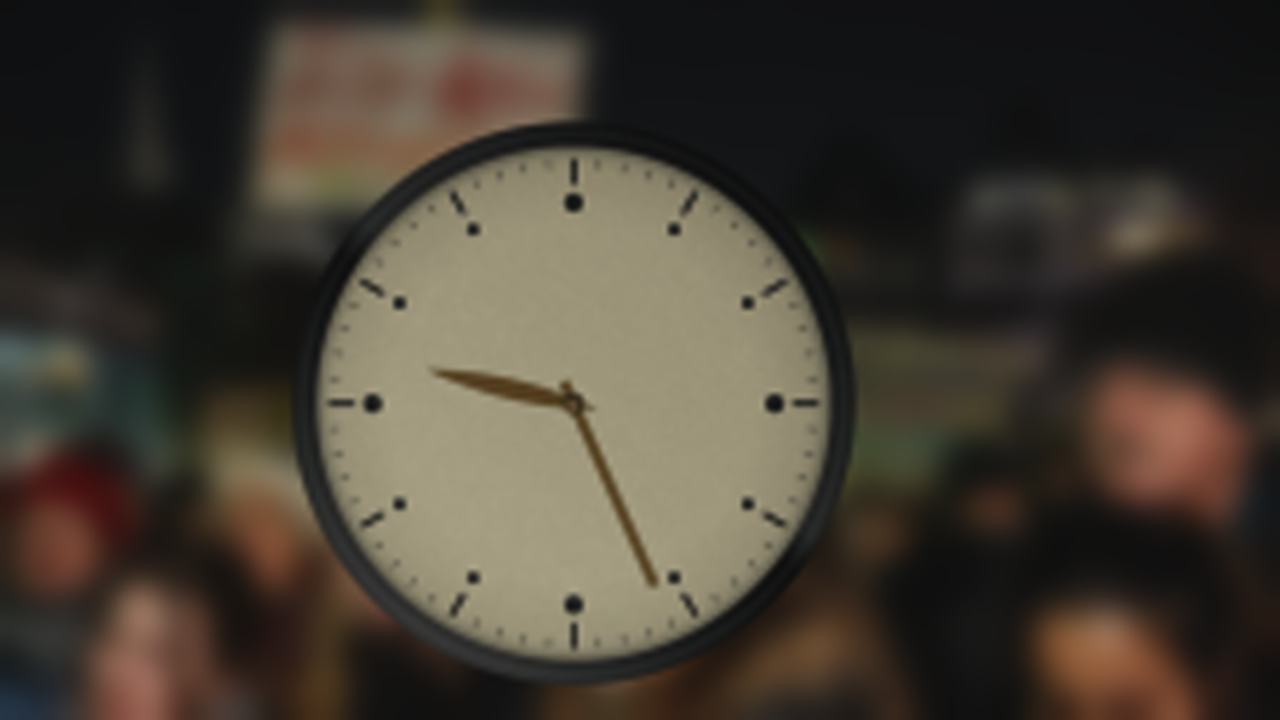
h=9 m=26
